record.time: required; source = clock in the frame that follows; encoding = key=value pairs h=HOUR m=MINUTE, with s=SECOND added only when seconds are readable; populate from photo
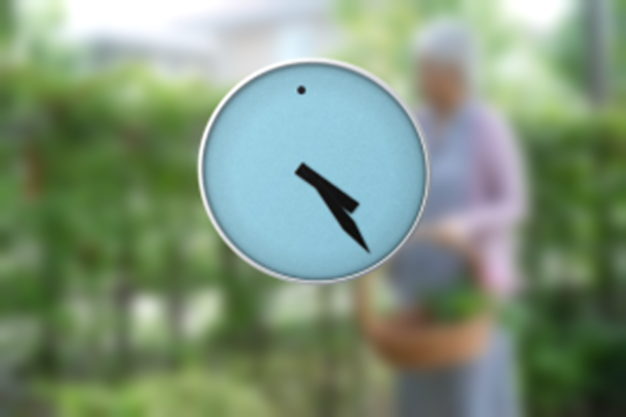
h=4 m=25
